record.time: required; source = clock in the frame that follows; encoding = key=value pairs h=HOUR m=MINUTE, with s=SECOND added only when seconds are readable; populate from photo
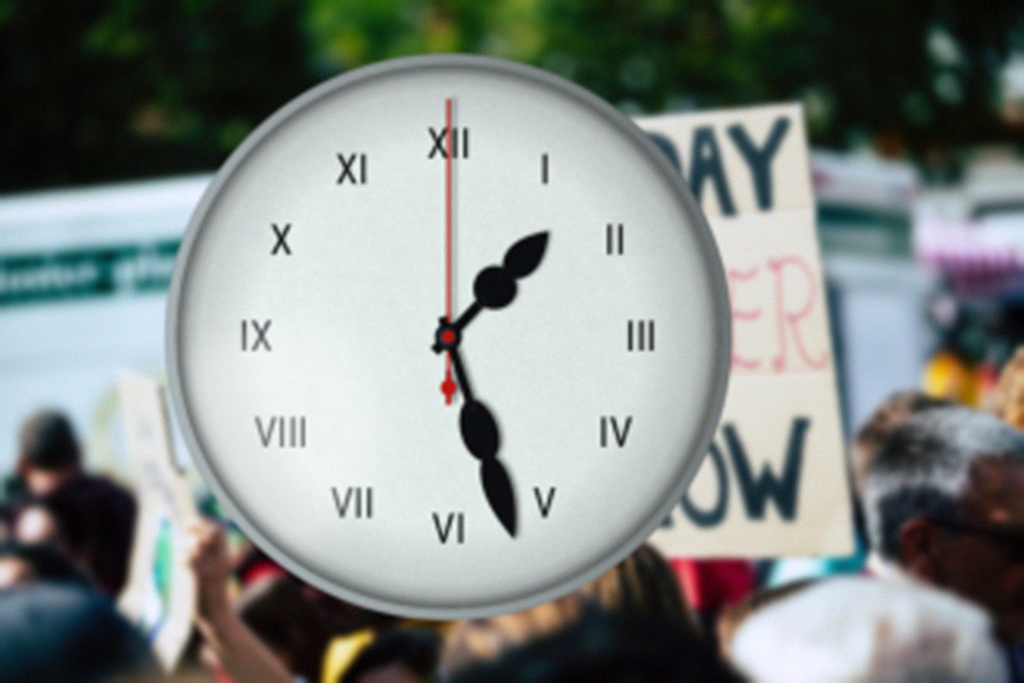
h=1 m=27 s=0
